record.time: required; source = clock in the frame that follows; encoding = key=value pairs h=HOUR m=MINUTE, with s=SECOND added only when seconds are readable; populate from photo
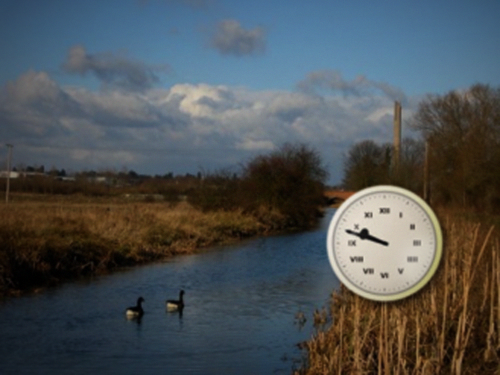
h=9 m=48
